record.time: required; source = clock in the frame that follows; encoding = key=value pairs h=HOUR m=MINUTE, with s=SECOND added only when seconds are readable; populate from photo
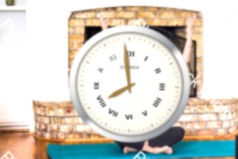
h=7 m=59
